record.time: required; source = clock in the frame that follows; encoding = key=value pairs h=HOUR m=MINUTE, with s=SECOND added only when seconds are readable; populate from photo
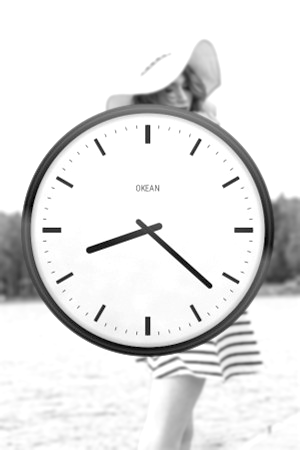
h=8 m=22
